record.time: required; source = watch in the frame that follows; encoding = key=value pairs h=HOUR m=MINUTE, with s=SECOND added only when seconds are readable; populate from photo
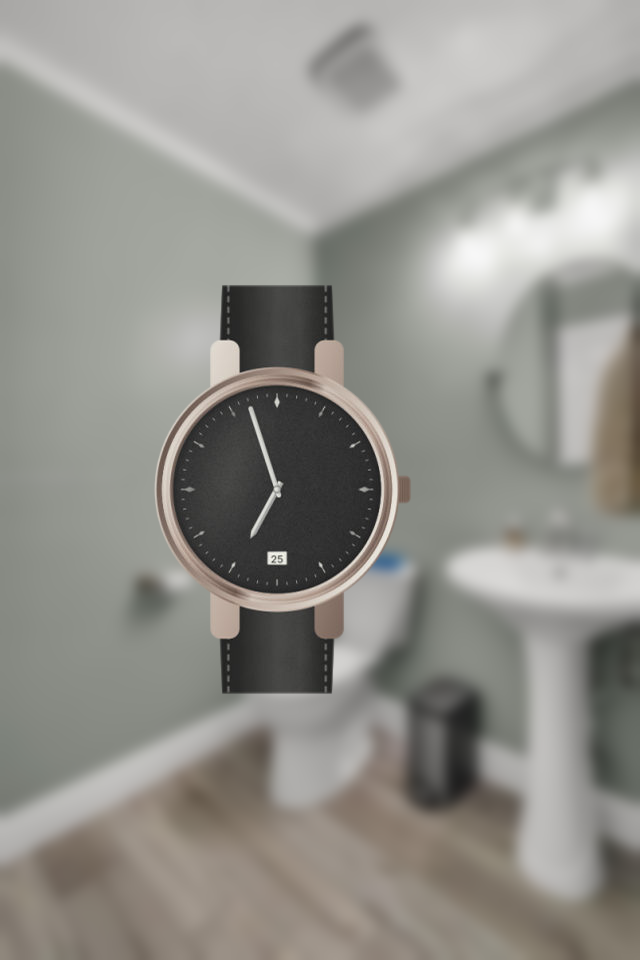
h=6 m=57
